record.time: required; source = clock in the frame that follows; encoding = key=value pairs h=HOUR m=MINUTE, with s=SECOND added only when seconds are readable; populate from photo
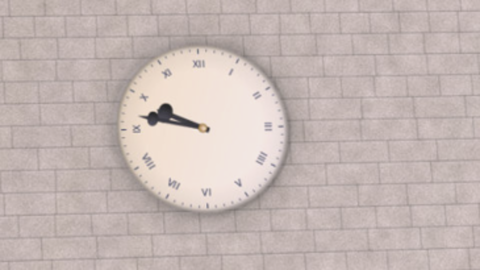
h=9 m=47
